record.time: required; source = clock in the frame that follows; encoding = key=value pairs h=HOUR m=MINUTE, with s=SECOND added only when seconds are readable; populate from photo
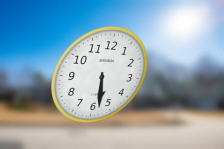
h=5 m=28
